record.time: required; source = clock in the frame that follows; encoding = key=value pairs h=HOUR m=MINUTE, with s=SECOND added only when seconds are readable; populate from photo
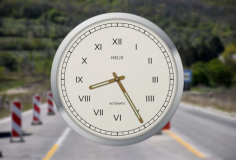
h=8 m=25
